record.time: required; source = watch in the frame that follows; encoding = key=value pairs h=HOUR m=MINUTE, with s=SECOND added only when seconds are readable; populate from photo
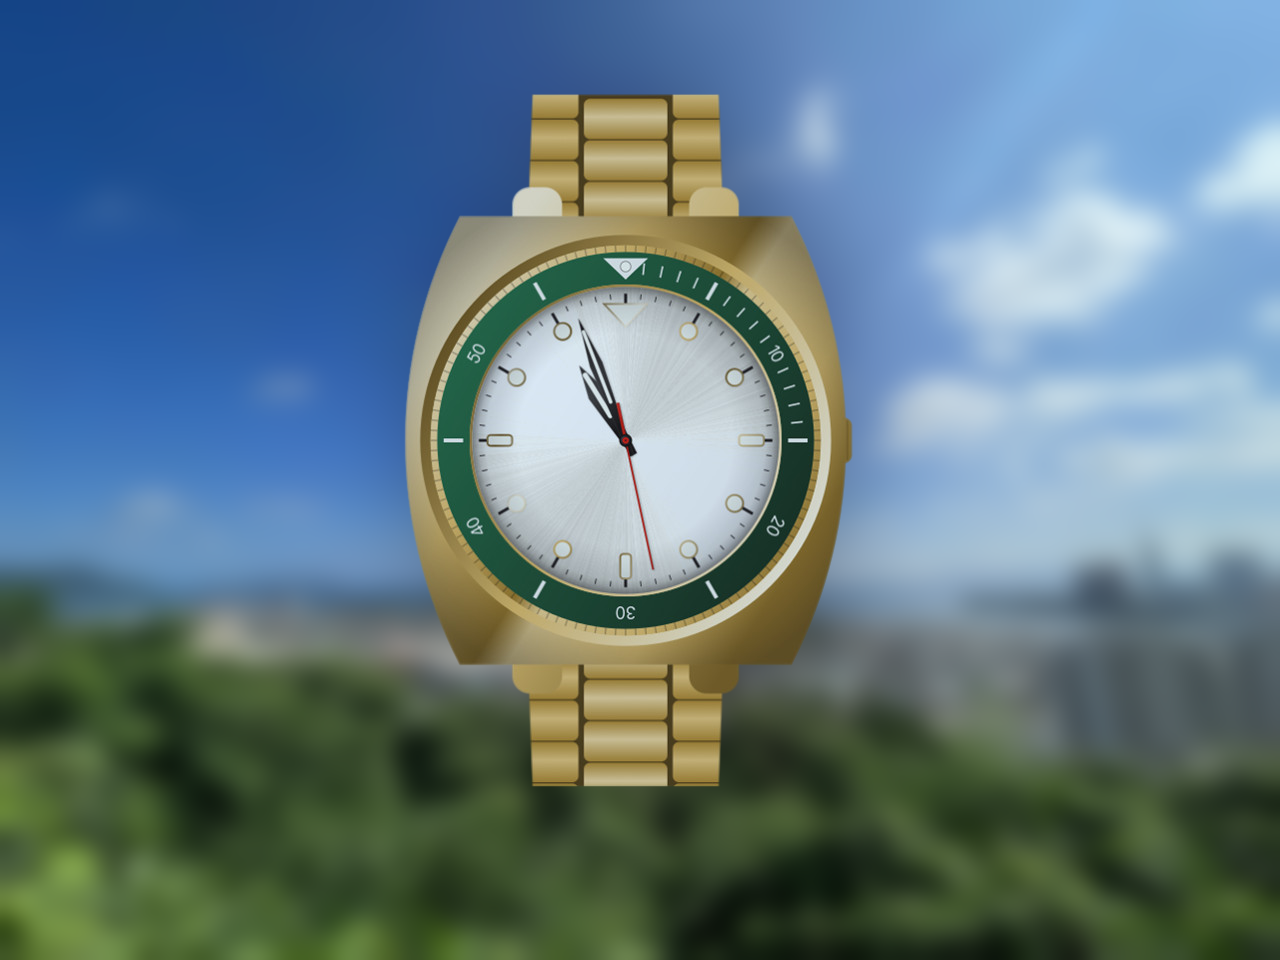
h=10 m=56 s=28
